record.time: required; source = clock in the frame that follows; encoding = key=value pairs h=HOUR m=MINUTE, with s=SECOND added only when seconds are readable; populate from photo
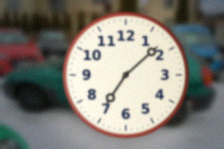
h=7 m=8
